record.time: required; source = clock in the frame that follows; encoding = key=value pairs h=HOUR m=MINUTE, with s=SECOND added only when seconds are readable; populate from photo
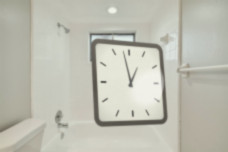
h=12 m=58
